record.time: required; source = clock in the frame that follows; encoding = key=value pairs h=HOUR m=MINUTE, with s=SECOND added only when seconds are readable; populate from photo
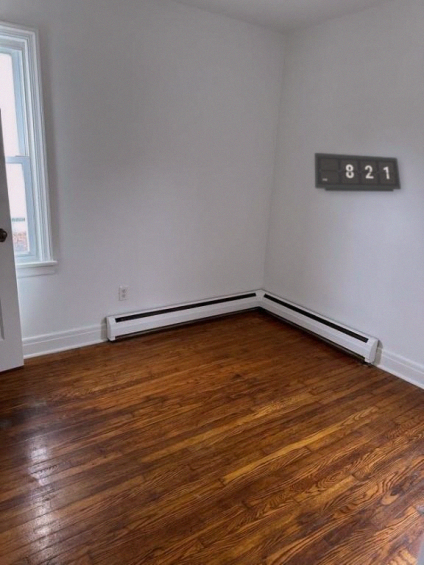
h=8 m=21
